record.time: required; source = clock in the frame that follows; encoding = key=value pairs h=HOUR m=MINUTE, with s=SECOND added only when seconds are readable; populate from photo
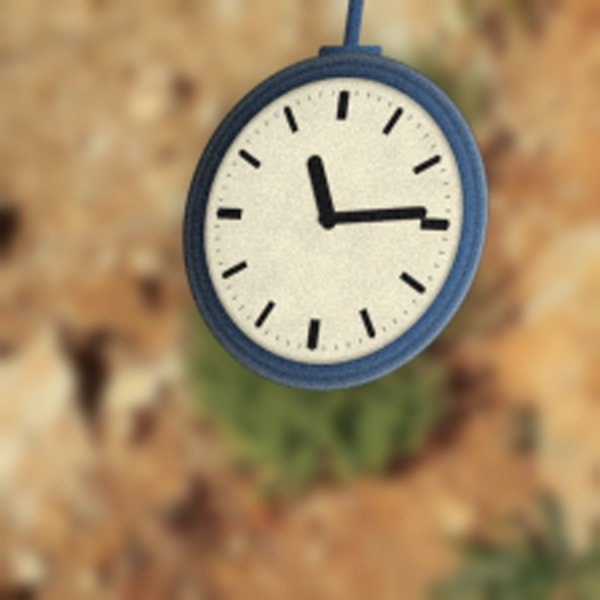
h=11 m=14
